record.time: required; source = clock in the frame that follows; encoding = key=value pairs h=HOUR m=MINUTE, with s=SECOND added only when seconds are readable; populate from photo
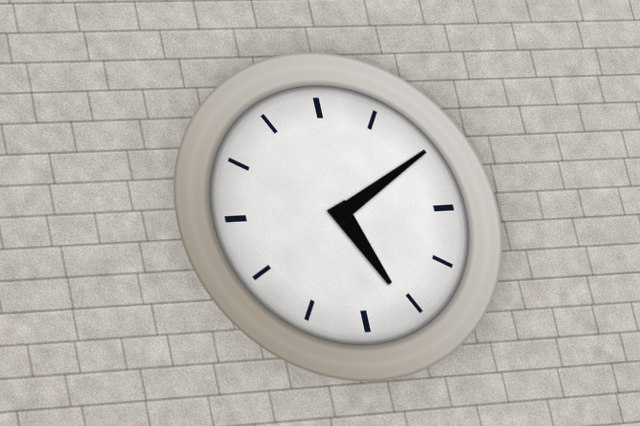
h=5 m=10
